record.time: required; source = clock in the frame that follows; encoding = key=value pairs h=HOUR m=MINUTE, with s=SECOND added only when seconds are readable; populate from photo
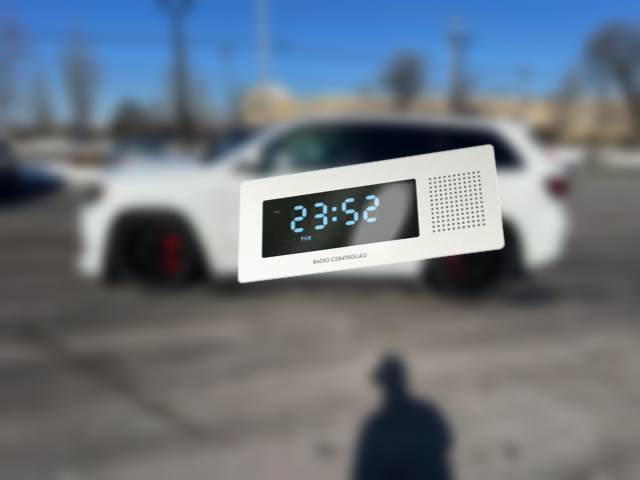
h=23 m=52
